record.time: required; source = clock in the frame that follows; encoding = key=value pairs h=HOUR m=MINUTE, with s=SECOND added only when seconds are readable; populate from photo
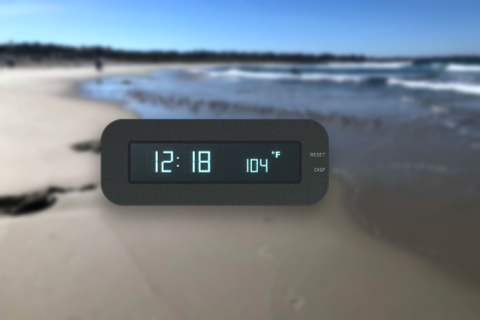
h=12 m=18
